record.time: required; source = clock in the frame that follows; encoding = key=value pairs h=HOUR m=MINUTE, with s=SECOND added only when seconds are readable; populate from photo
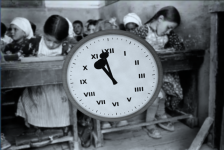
h=10 m=58
